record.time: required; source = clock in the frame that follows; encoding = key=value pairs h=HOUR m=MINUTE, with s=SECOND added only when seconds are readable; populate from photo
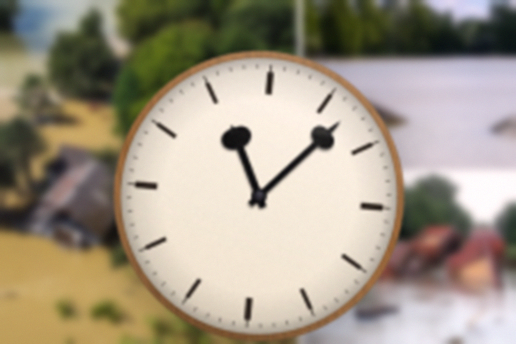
h=11 m=7
